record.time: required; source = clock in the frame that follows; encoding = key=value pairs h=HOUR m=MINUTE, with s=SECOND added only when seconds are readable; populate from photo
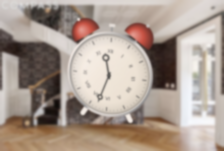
h=11 m=33
